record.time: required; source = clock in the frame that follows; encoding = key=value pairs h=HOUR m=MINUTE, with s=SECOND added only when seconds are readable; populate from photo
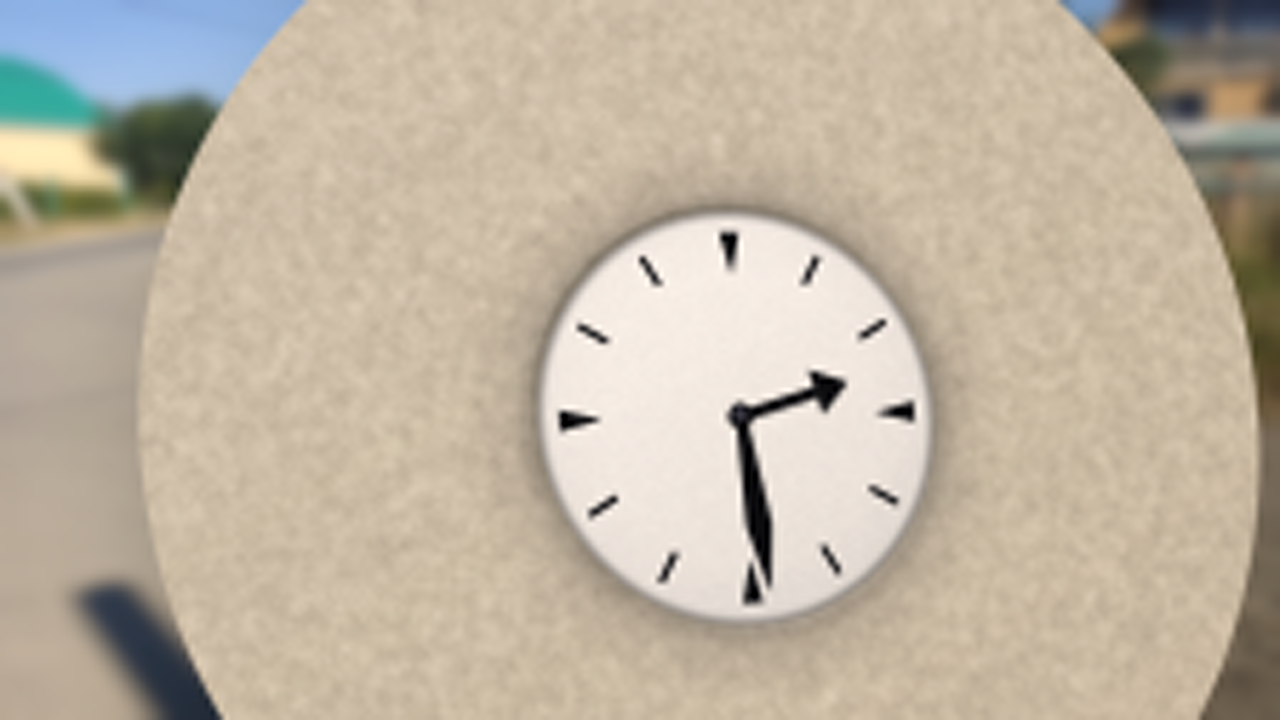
h=2 m=29
